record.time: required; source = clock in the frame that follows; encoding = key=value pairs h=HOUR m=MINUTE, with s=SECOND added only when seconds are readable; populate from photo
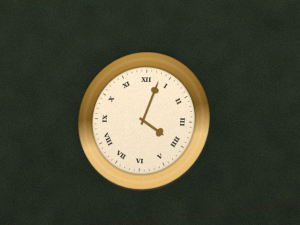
h=4 m=3
